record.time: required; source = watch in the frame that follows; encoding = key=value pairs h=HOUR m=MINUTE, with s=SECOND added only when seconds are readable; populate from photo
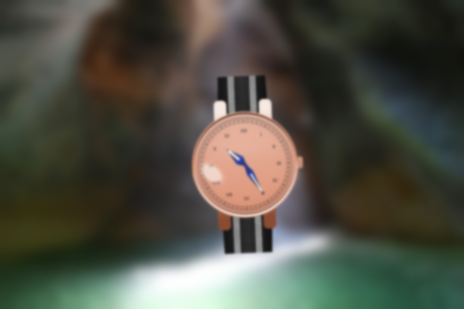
h=10 m=25
